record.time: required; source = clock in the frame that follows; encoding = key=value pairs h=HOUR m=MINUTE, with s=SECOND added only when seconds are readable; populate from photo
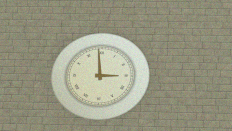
h=2 m=59
